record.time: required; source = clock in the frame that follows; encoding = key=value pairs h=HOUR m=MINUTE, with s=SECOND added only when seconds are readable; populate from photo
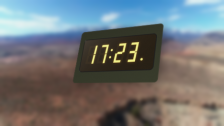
h=17 m=23
